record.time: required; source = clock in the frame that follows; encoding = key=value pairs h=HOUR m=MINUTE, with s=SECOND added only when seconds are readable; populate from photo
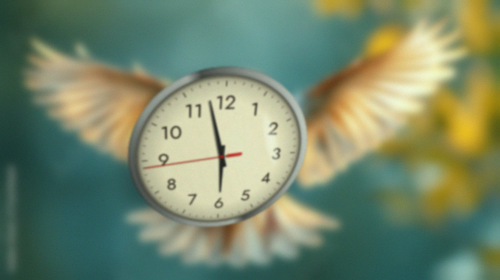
h=5 m=57 s=44
